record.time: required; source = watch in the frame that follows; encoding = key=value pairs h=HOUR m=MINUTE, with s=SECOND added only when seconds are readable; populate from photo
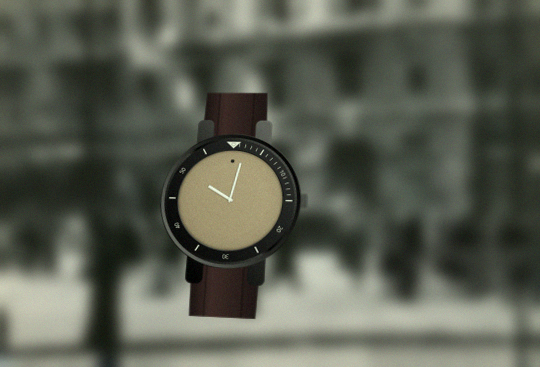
h=10 m=2
